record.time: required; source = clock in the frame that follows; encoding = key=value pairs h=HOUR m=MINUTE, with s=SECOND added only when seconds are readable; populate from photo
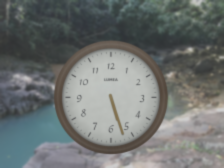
h=5 m=27
